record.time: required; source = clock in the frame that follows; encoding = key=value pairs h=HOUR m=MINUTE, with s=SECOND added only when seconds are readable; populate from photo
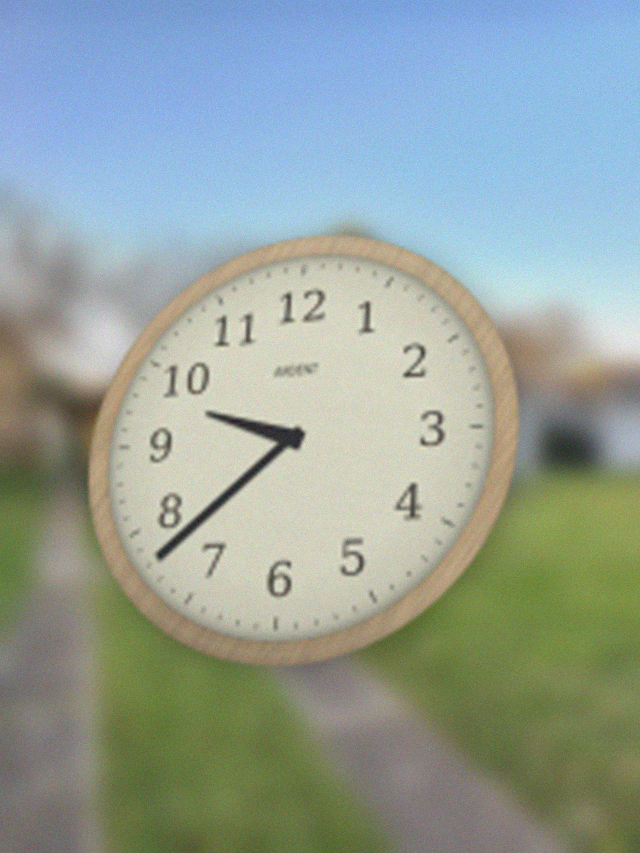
h=9 m=38
